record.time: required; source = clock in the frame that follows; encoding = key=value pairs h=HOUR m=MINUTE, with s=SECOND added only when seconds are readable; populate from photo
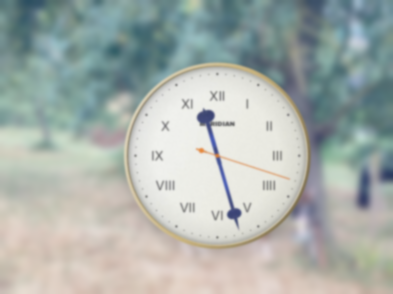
h=11 m=27 s=18
